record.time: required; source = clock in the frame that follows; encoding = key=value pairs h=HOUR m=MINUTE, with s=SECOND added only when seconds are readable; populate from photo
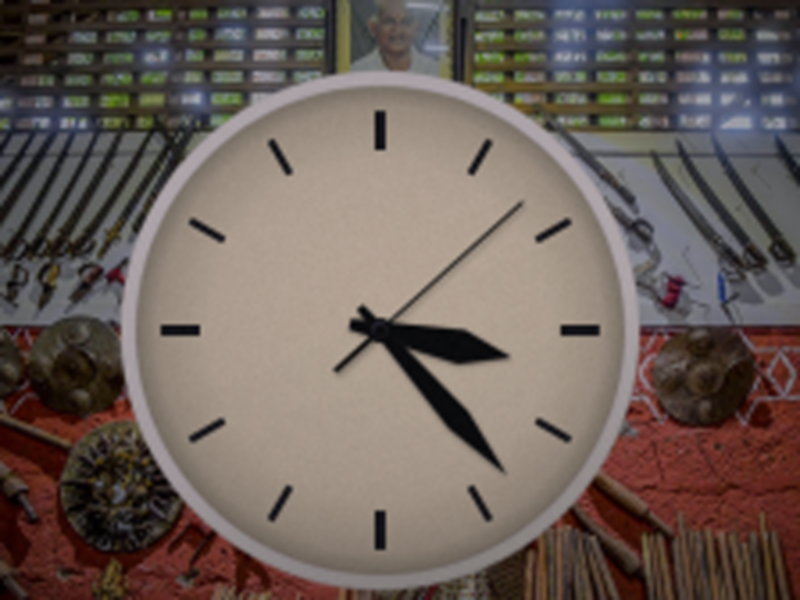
h=3 m=23 s=8
